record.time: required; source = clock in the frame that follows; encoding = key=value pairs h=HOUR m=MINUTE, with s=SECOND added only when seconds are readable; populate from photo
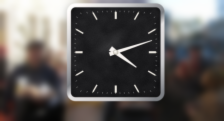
h=4 m=12
